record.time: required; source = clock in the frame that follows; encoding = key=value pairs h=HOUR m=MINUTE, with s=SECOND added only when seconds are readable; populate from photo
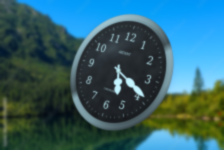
h=5 m=19
